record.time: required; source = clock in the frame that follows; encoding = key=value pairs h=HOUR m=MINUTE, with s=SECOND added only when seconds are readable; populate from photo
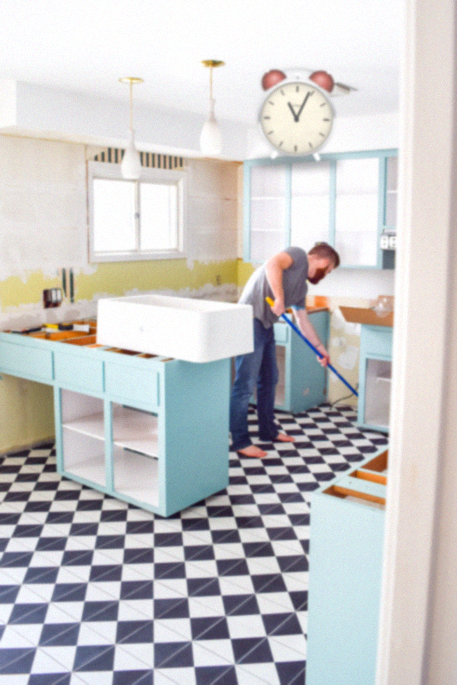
h=11 m=4
